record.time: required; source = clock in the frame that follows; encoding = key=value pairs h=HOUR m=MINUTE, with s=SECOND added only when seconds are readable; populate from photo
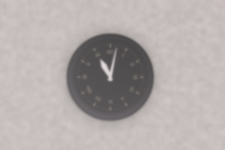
h=11 m=2
